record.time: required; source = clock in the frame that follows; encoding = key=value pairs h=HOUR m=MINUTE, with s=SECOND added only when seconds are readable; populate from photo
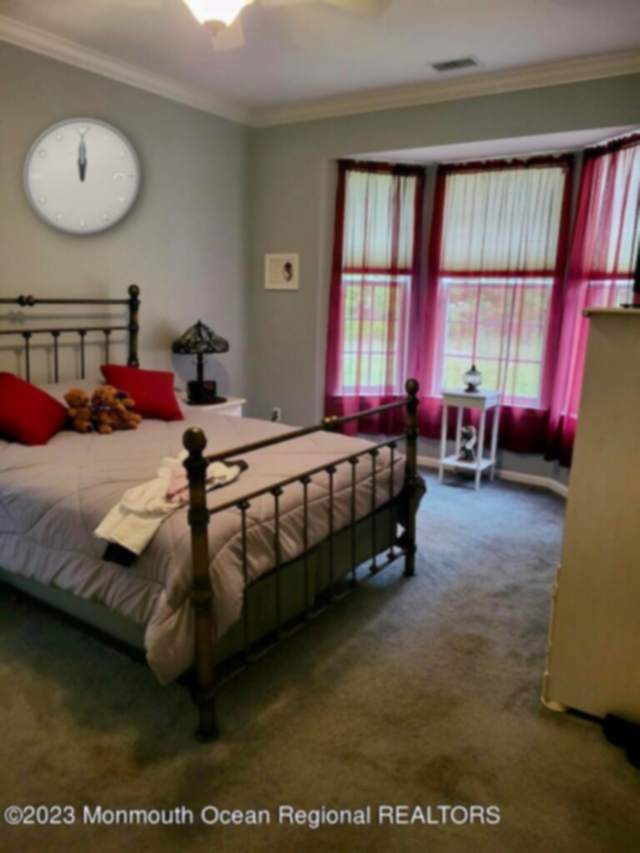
h=12 m=0
